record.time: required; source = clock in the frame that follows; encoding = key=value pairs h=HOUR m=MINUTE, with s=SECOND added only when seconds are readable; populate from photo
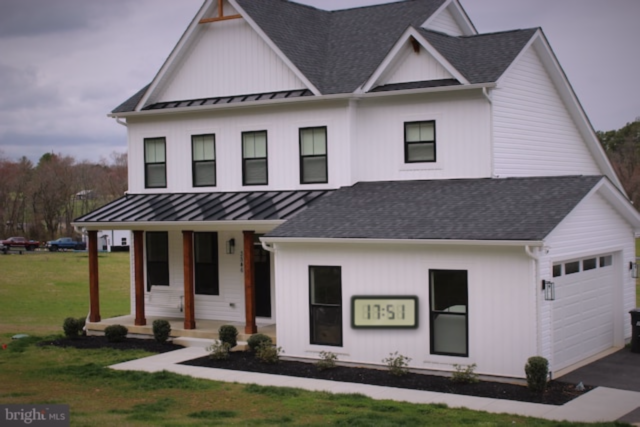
h=17 m=51
